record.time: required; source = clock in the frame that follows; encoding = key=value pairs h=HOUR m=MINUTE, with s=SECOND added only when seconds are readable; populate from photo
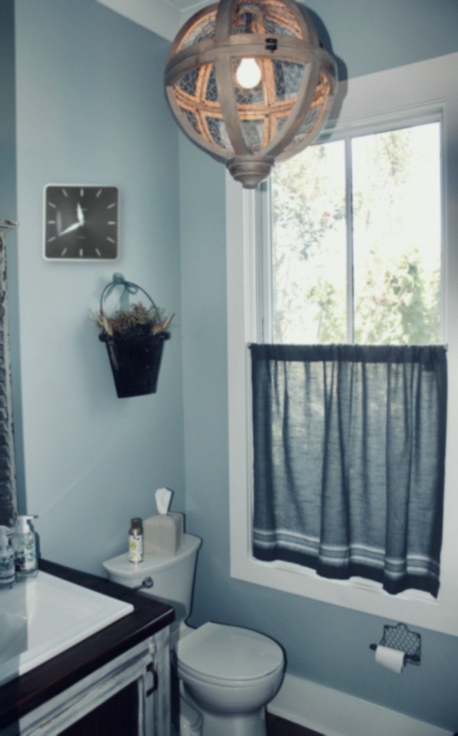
h=11 m=40
